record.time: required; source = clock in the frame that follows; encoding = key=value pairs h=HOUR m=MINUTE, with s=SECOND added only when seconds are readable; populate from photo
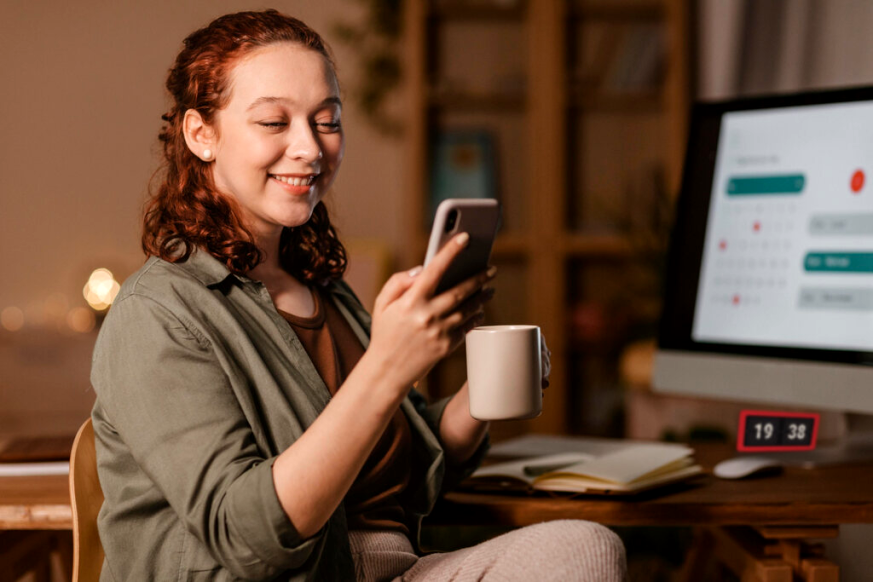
h=19 m=38
